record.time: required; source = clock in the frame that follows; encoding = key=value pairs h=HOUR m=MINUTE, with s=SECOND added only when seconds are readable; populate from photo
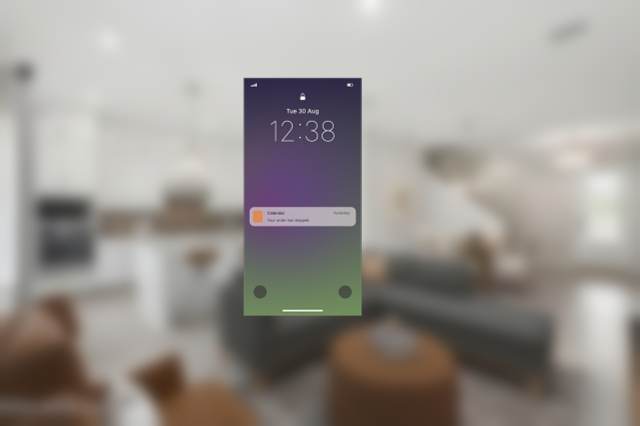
h=12 m=38
